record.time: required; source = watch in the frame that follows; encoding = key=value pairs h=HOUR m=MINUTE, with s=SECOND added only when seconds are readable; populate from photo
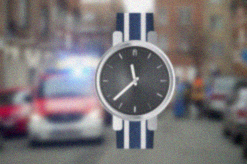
h=11 m=38
